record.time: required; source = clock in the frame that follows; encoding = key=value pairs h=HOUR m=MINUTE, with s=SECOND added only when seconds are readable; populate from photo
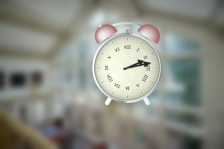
h=2 m=13
